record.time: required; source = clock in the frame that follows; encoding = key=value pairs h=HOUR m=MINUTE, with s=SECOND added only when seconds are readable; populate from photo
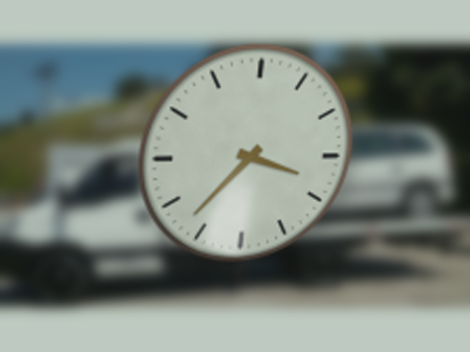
h=3 m=37
